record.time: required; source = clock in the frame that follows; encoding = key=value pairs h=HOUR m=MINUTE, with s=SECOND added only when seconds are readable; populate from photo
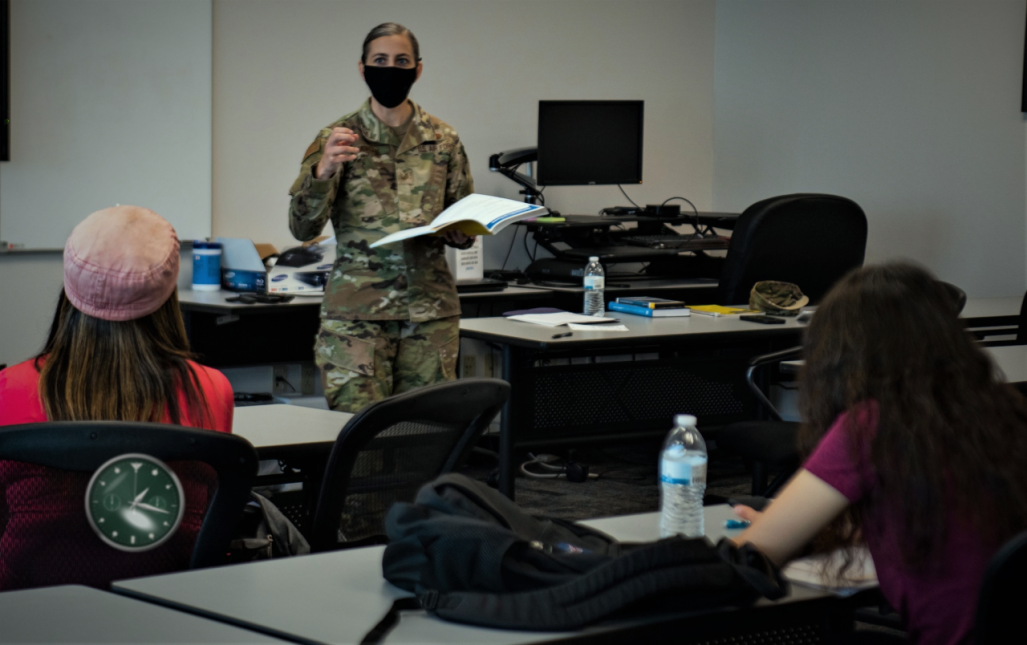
h=1 m=17
